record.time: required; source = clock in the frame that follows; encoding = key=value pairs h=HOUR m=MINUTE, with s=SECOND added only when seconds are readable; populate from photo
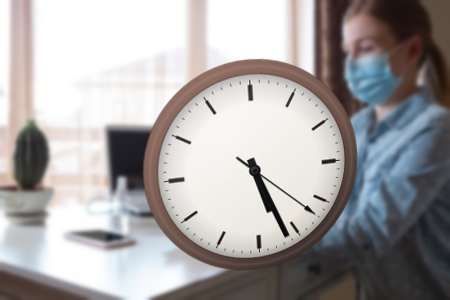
h=5 m=26 s=22
